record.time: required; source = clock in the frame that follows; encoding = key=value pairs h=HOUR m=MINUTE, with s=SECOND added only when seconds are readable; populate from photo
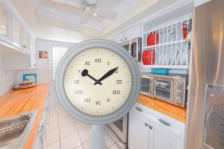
h=10 m=9
